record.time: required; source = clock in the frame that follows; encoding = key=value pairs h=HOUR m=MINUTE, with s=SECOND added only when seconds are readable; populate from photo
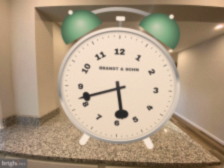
h=5 m=42
